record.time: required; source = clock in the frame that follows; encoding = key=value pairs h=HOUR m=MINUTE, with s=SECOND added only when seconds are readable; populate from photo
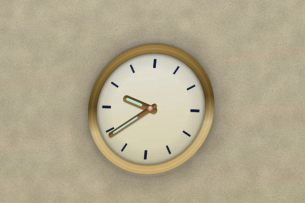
h=9 m=39
